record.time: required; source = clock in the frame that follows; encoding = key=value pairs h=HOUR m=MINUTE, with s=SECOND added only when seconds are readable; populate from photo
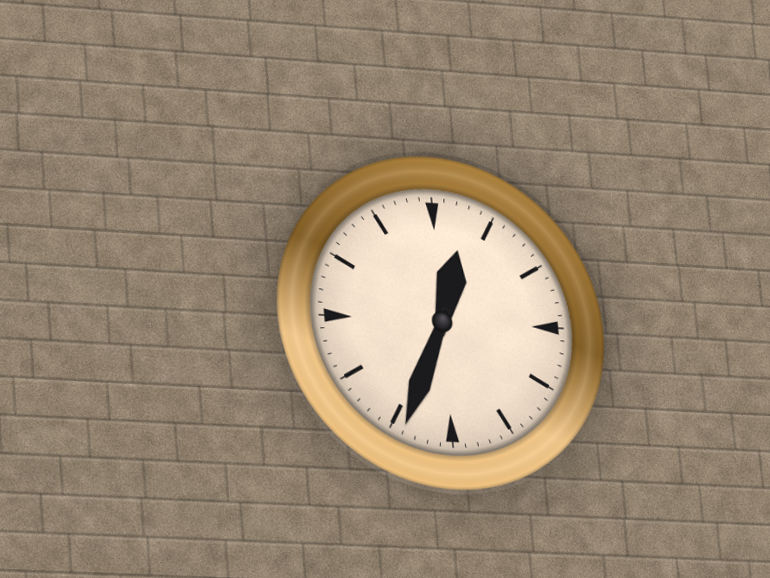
h=12 m=34
